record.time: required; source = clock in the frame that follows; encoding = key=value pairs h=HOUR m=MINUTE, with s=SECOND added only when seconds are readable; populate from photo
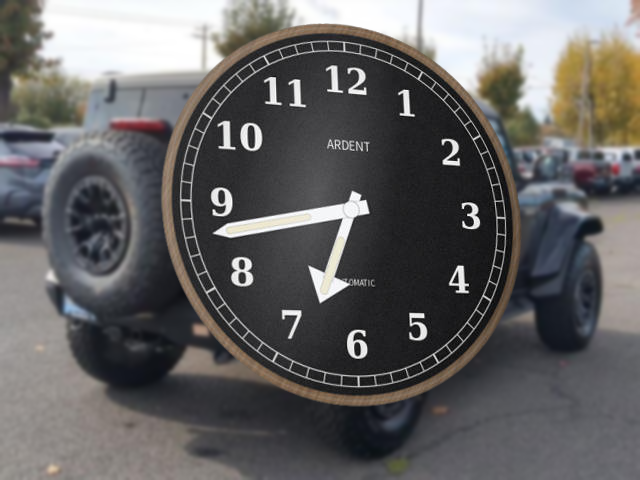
h=6 m=43
